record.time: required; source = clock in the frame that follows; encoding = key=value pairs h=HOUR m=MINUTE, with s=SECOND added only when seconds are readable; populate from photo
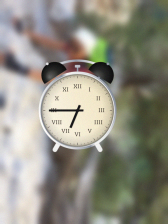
h=6 m=45
